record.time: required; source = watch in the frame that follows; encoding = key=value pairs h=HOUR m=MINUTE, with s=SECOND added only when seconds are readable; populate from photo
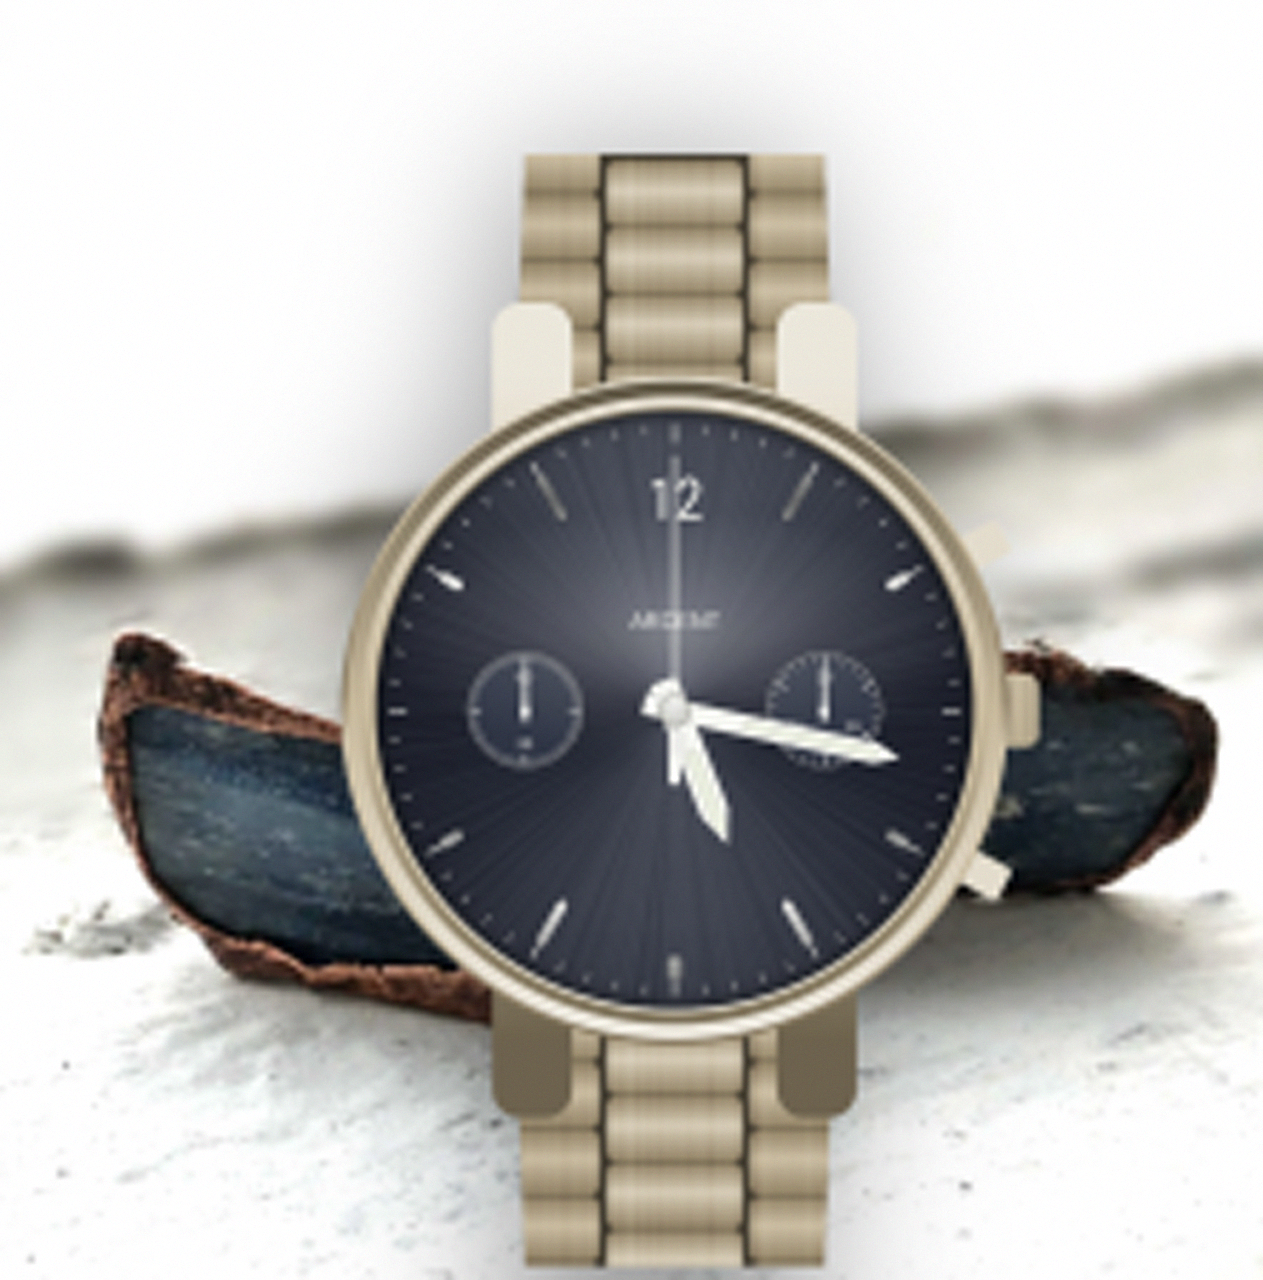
h=5 m=17
